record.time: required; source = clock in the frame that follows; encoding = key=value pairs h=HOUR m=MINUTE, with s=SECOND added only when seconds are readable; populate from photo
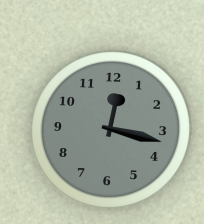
h=12 m=17
